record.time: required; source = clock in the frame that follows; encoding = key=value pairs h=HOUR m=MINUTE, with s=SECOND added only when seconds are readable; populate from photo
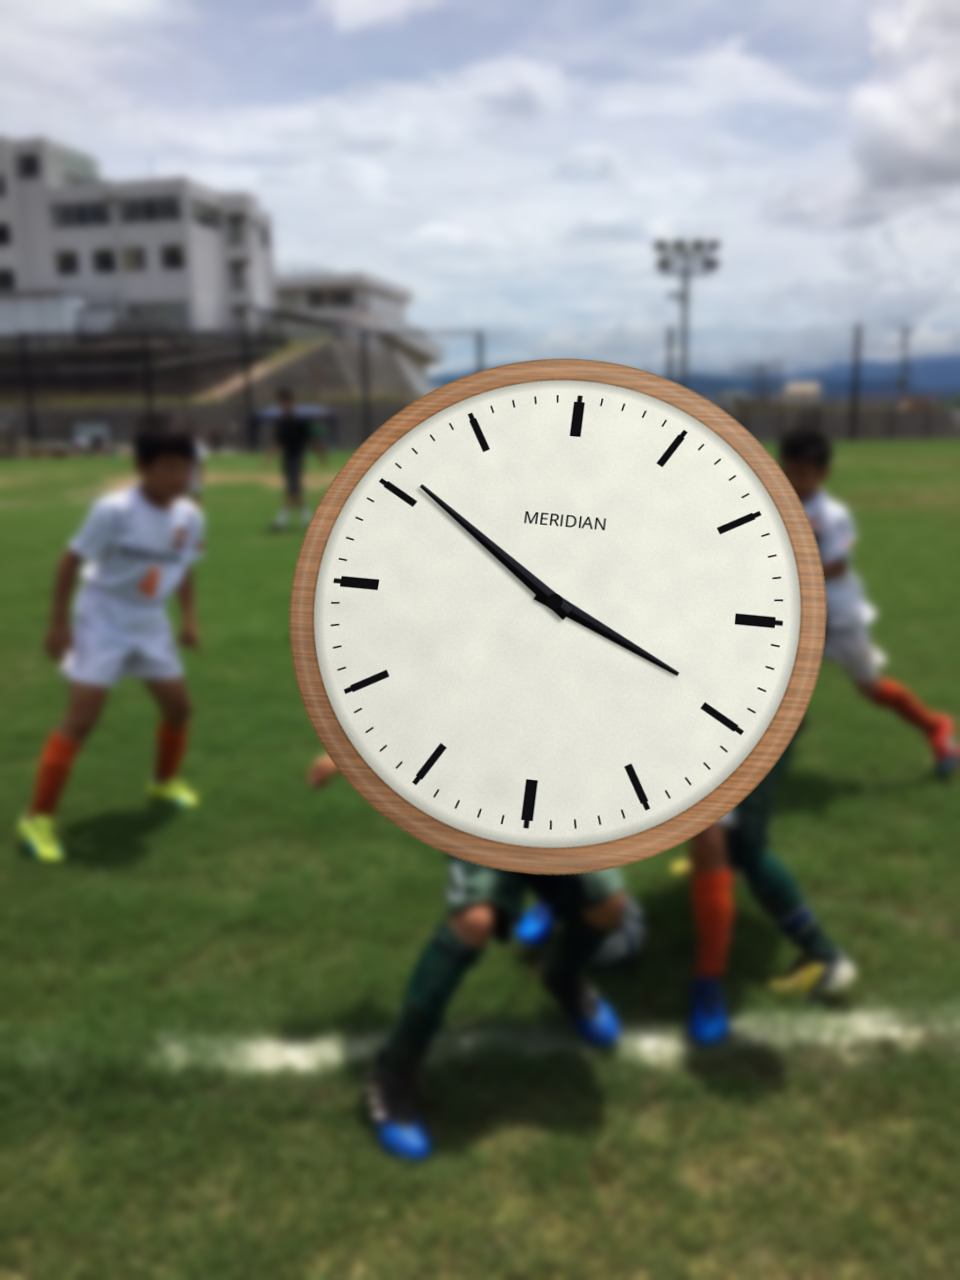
h=3 m=51
